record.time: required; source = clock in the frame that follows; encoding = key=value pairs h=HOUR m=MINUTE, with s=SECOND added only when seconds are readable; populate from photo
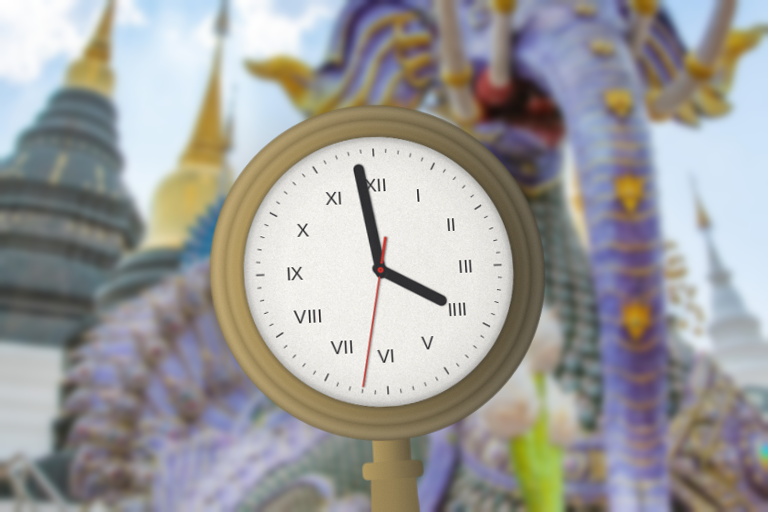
h=3 m=58 s=32
